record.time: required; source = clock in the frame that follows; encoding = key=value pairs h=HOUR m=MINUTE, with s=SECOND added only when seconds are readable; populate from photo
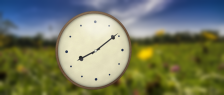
h=8 m=9
